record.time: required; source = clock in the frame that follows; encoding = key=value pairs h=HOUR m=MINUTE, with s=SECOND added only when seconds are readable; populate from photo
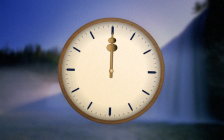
h=12 m=0
